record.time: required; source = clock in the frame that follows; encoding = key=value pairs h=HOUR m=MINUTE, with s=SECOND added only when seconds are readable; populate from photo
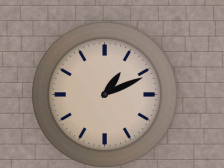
h=1 m=11
